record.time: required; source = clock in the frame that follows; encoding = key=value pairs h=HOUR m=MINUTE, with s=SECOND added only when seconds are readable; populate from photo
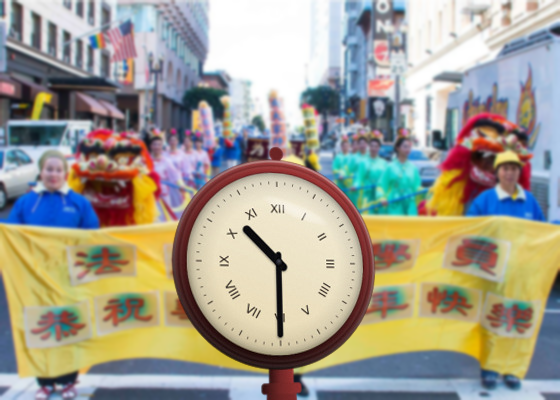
h=10 m=30
